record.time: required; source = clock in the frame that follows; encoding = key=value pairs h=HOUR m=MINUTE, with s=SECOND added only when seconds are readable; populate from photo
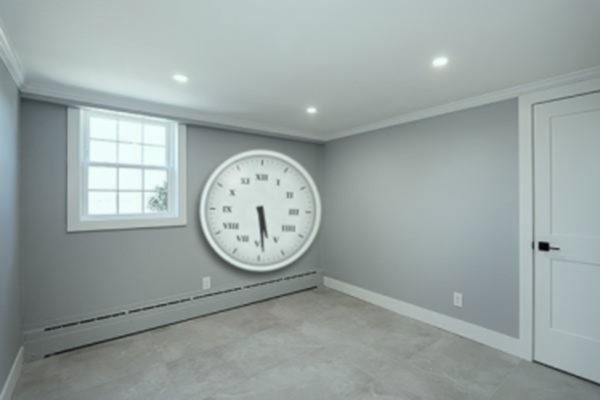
h=5 m=29
